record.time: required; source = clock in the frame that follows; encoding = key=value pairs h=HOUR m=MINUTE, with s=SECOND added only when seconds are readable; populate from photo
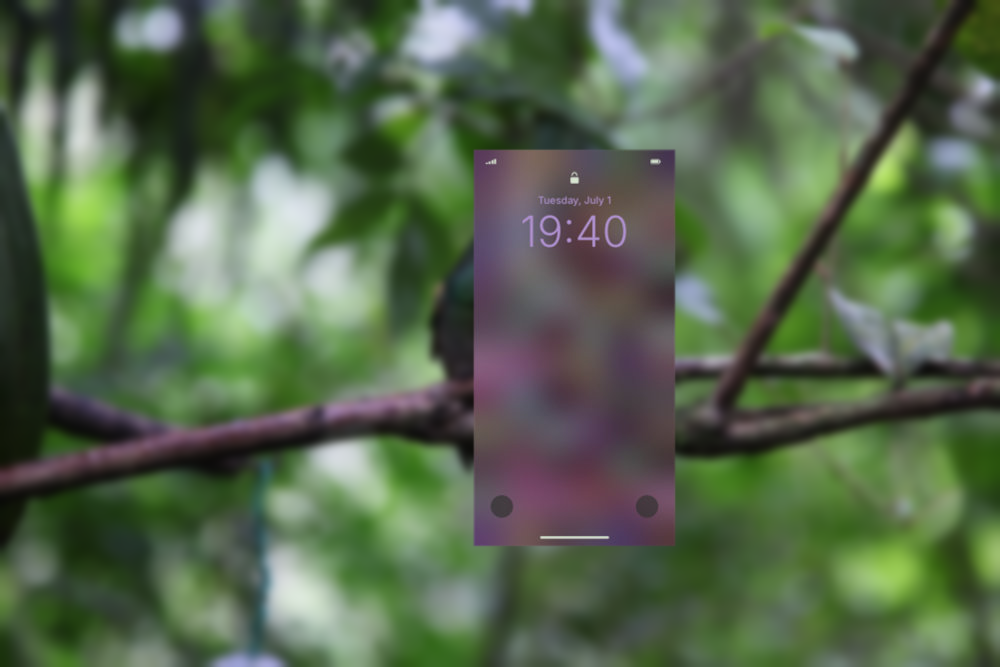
h=19 m=40
